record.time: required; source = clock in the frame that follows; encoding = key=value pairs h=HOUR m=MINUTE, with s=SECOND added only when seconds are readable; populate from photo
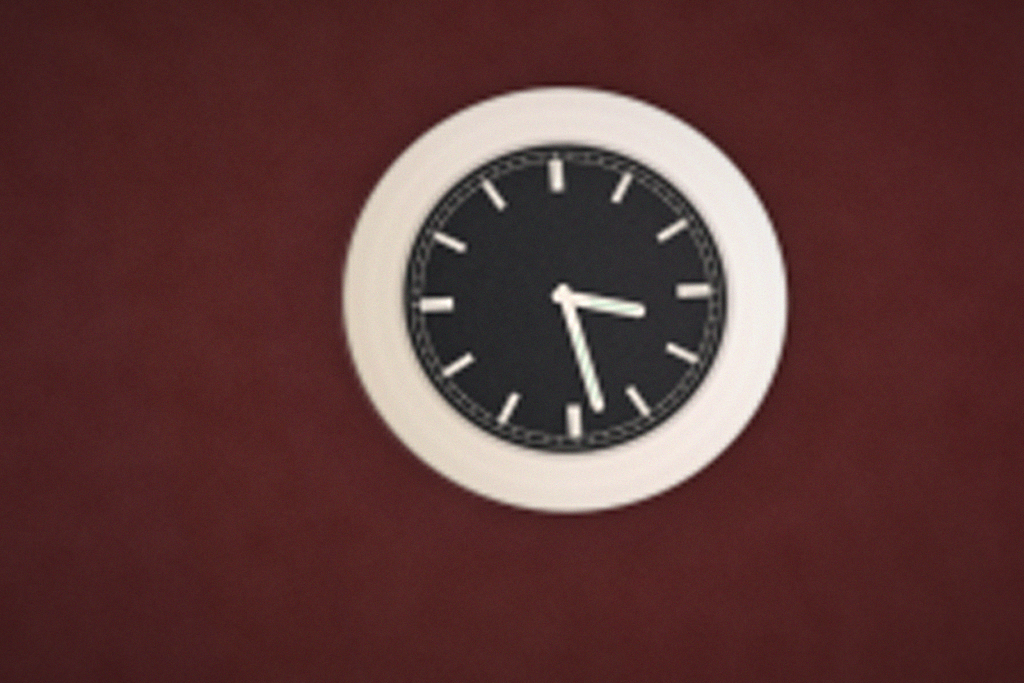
h=3 m=28
